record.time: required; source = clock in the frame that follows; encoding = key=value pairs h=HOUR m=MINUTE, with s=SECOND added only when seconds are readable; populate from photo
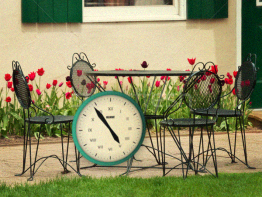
h=4 m=54
